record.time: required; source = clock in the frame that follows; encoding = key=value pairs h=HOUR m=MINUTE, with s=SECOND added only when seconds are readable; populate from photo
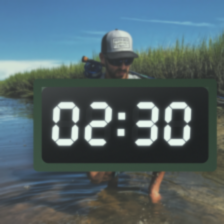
h=2 m=30
